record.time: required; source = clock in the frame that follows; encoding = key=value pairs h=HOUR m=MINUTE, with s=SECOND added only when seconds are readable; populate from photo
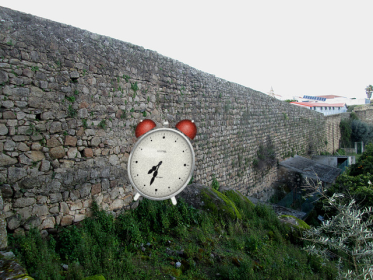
h=7 m=33
